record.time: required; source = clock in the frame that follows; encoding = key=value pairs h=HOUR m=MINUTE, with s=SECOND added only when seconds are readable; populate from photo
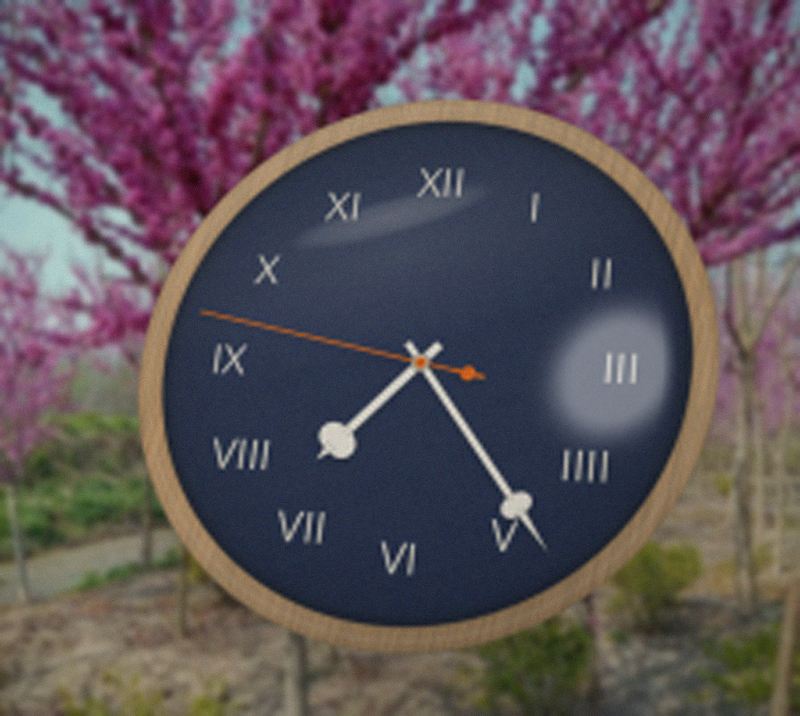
h=7 m=23 s=47
